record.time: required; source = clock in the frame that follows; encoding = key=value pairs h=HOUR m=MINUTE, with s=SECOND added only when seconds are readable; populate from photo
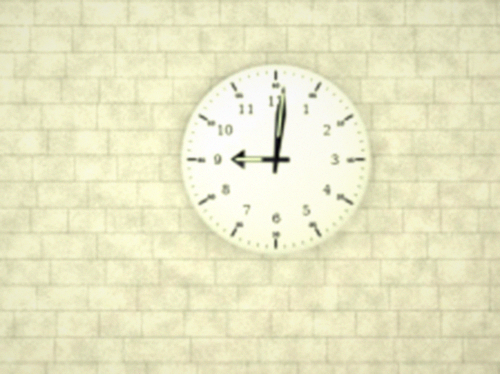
h=9 m=1
